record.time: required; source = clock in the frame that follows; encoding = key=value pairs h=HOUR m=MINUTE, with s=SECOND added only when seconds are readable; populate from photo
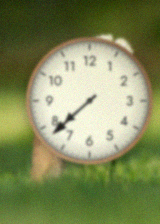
h=7 m=38
